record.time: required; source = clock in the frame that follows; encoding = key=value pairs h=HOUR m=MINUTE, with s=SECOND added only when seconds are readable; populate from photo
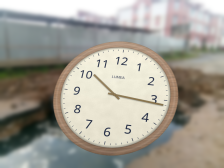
h=10 m=16
